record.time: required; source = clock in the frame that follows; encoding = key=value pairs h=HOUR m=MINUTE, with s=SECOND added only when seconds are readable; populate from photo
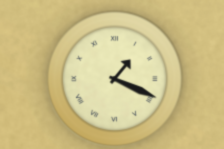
h=1 m=19
